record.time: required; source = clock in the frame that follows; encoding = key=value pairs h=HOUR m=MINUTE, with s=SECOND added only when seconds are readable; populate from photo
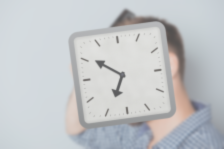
h=6 m=51
